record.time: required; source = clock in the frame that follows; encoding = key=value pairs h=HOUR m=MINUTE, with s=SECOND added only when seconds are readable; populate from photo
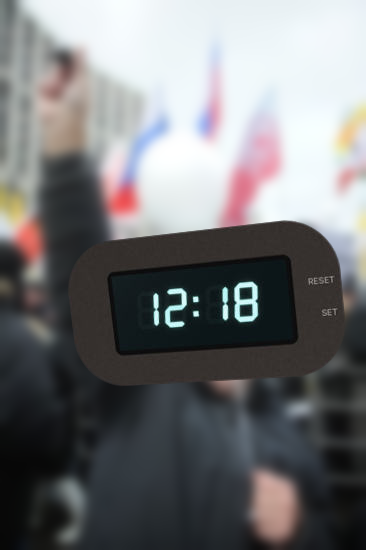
h=12 m=18
